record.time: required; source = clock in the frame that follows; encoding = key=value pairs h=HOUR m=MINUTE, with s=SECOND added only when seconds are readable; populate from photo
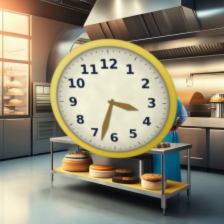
h=3 m=33
